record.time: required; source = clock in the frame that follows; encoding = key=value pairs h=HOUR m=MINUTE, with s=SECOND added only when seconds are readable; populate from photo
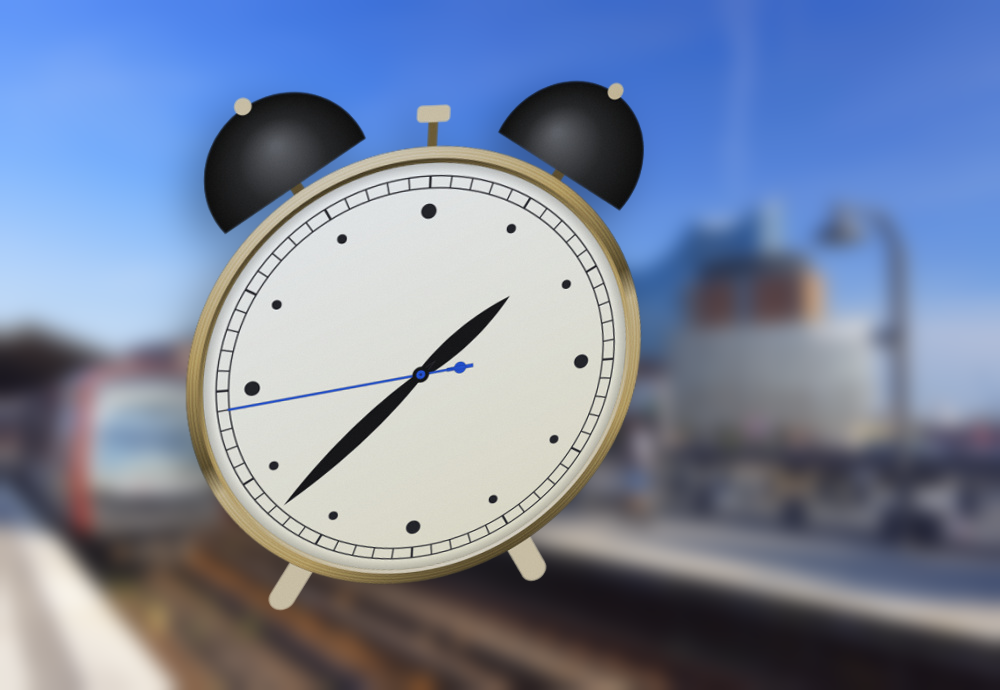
h=1 m=37 s=44
